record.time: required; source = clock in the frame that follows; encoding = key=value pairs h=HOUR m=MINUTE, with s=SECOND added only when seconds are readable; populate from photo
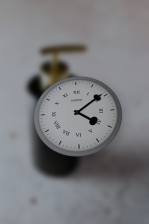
h=4 m=9
